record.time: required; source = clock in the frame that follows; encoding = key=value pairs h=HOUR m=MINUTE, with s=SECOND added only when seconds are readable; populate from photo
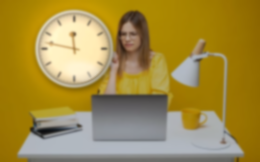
h=11 m=47
